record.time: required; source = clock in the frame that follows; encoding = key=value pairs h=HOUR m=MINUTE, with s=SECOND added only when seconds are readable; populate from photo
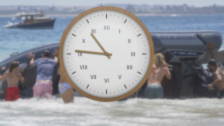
h=10 m=46
